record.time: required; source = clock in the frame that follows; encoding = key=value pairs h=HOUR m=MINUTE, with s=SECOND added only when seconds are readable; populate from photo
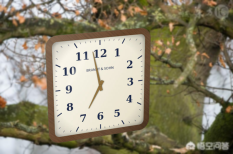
h=6 m=58
